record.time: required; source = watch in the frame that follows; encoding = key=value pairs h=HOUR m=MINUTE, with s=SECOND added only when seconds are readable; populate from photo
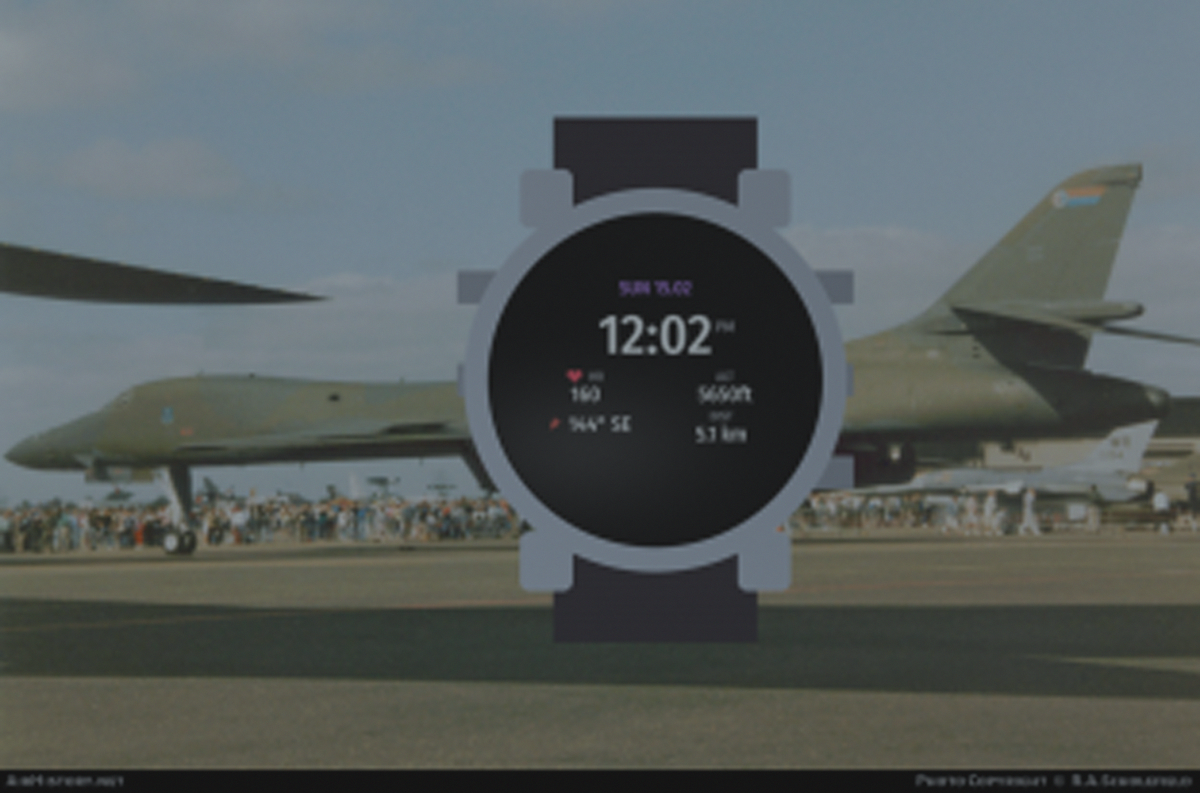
h=12 m=2
